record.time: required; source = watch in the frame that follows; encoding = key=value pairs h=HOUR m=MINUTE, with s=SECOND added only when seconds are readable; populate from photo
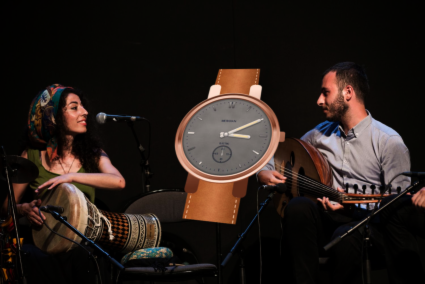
h=3 m=10
